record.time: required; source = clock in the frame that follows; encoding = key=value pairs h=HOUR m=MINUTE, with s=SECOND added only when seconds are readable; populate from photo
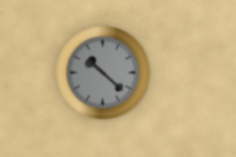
h=10 m=22
